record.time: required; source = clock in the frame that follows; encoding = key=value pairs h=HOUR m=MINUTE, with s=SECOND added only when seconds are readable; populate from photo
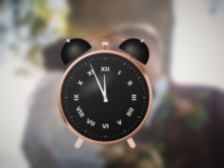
h=11 m=56
